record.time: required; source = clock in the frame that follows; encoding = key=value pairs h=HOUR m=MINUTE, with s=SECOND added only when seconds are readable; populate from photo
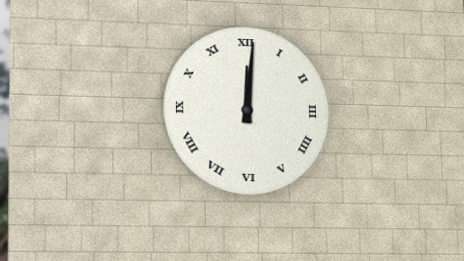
h=12 m=1
